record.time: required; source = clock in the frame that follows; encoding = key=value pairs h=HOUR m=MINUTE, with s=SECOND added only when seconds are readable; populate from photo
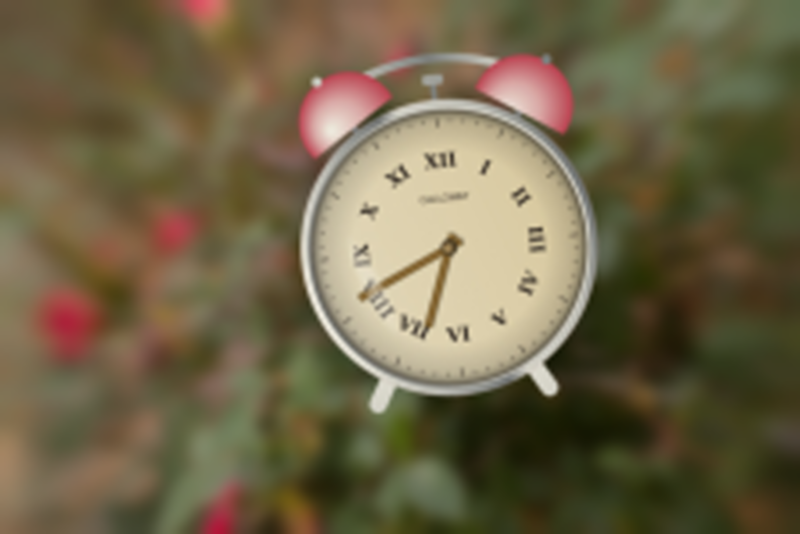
h=6 m=41
